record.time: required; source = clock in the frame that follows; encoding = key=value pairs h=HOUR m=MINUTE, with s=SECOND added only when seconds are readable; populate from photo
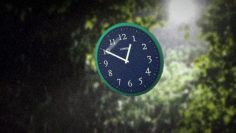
h=12 m=50
